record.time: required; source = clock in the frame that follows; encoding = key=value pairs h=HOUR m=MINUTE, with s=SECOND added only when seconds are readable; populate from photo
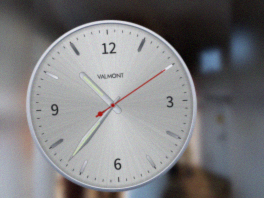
h=10 m=37 s=10
